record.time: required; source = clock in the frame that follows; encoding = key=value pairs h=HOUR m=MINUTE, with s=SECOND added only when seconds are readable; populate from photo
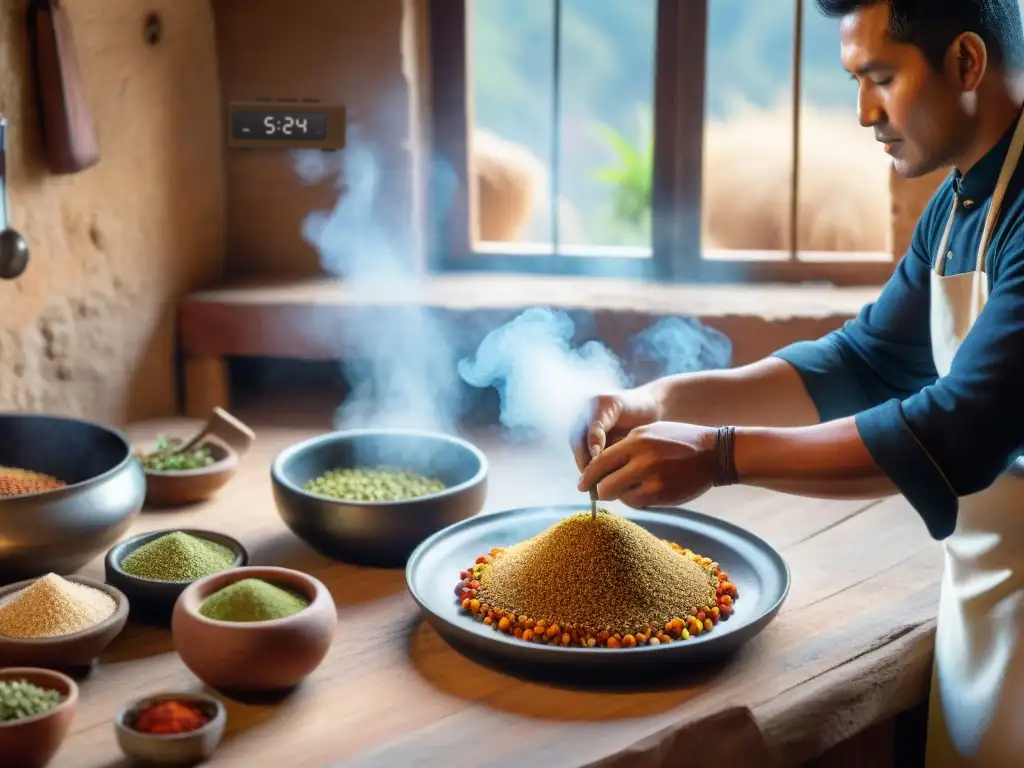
h=5 m=24
